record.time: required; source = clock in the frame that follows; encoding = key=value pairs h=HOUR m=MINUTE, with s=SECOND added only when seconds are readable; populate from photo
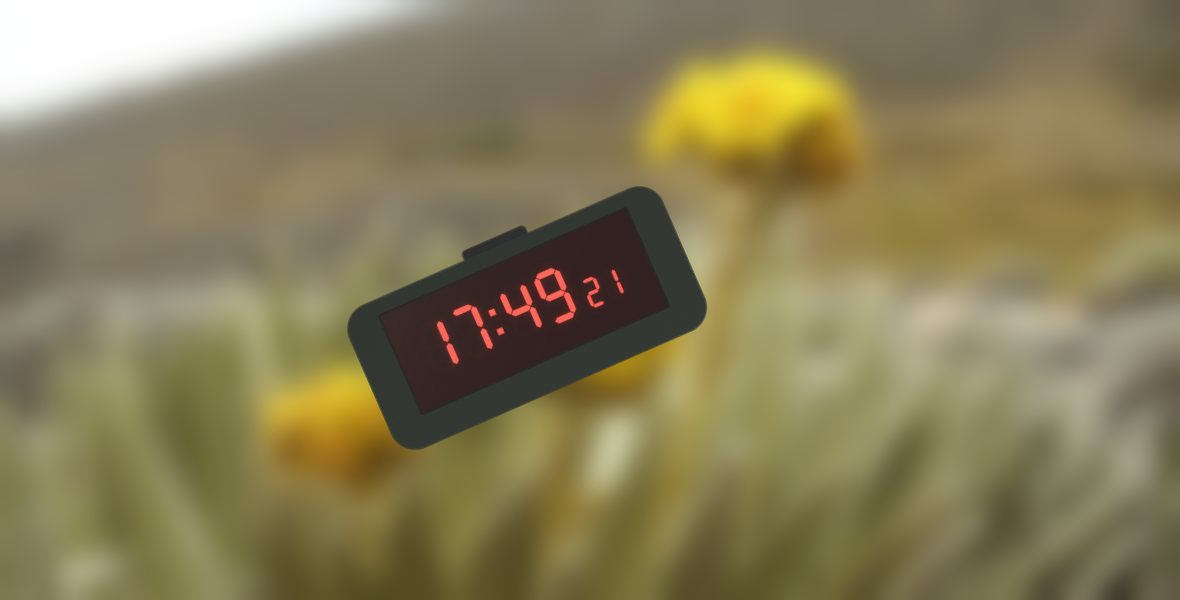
h=17 m=49 s=21
